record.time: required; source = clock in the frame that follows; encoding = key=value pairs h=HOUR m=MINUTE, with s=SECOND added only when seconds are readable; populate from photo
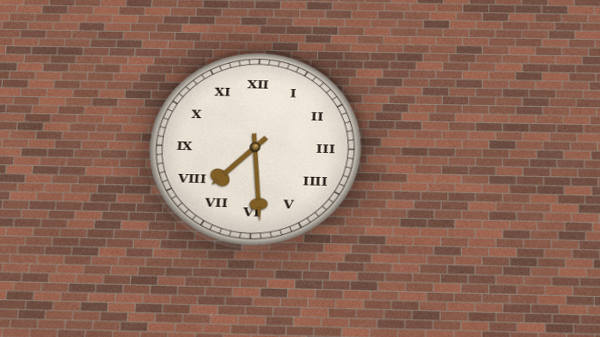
h=7 m=29
